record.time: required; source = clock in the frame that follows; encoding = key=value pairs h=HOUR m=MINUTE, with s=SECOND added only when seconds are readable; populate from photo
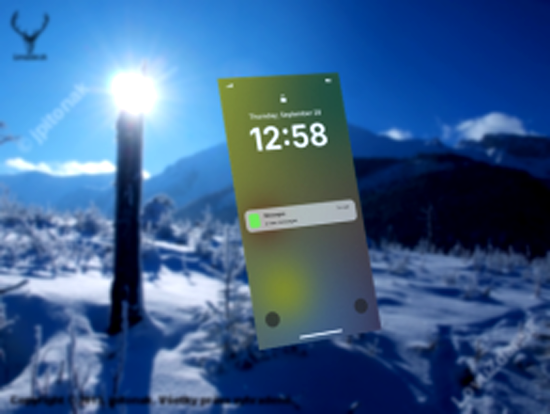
h=12 m=58
